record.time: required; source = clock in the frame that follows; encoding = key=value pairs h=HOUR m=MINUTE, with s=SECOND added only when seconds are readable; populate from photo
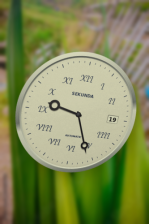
h=9 m=26
